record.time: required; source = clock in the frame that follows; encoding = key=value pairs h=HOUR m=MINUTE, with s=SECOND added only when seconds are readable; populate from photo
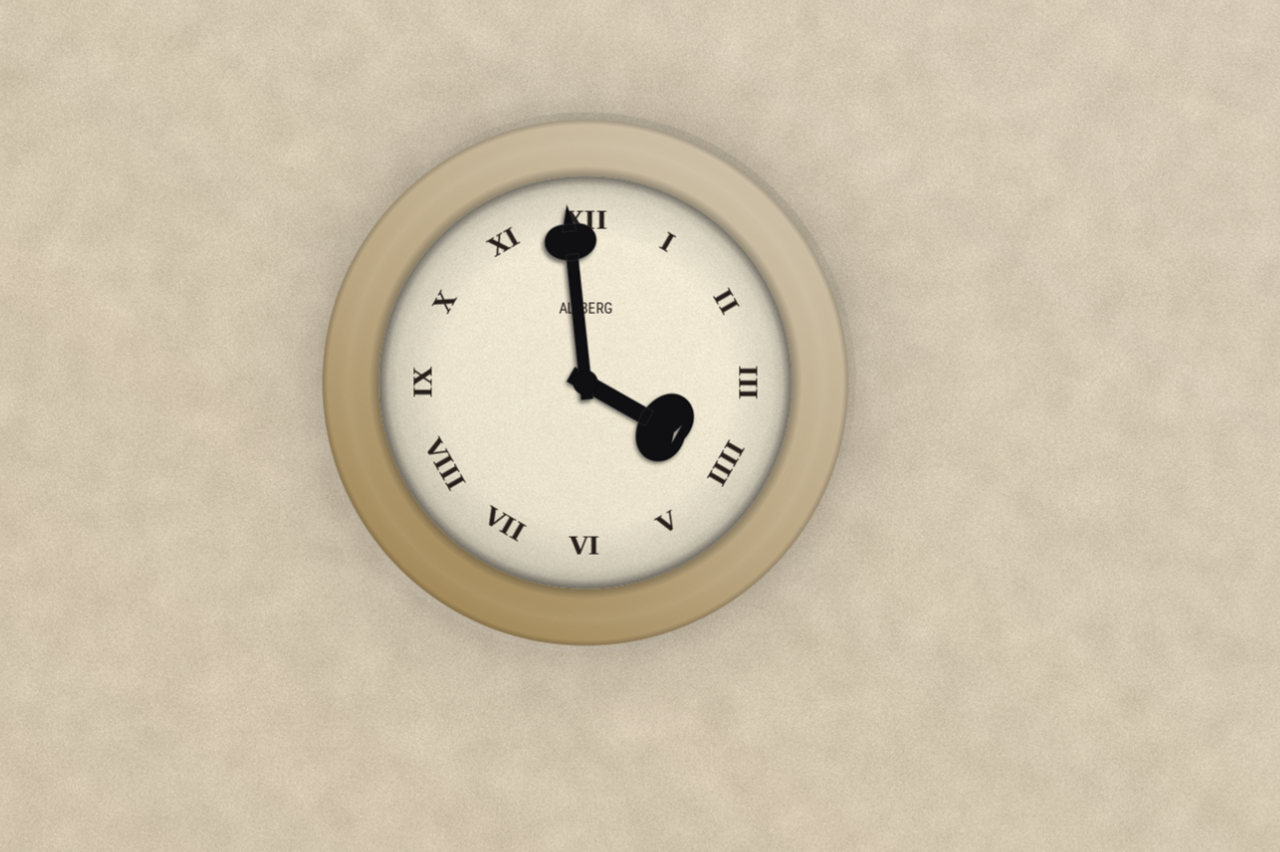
h=3 m=59
